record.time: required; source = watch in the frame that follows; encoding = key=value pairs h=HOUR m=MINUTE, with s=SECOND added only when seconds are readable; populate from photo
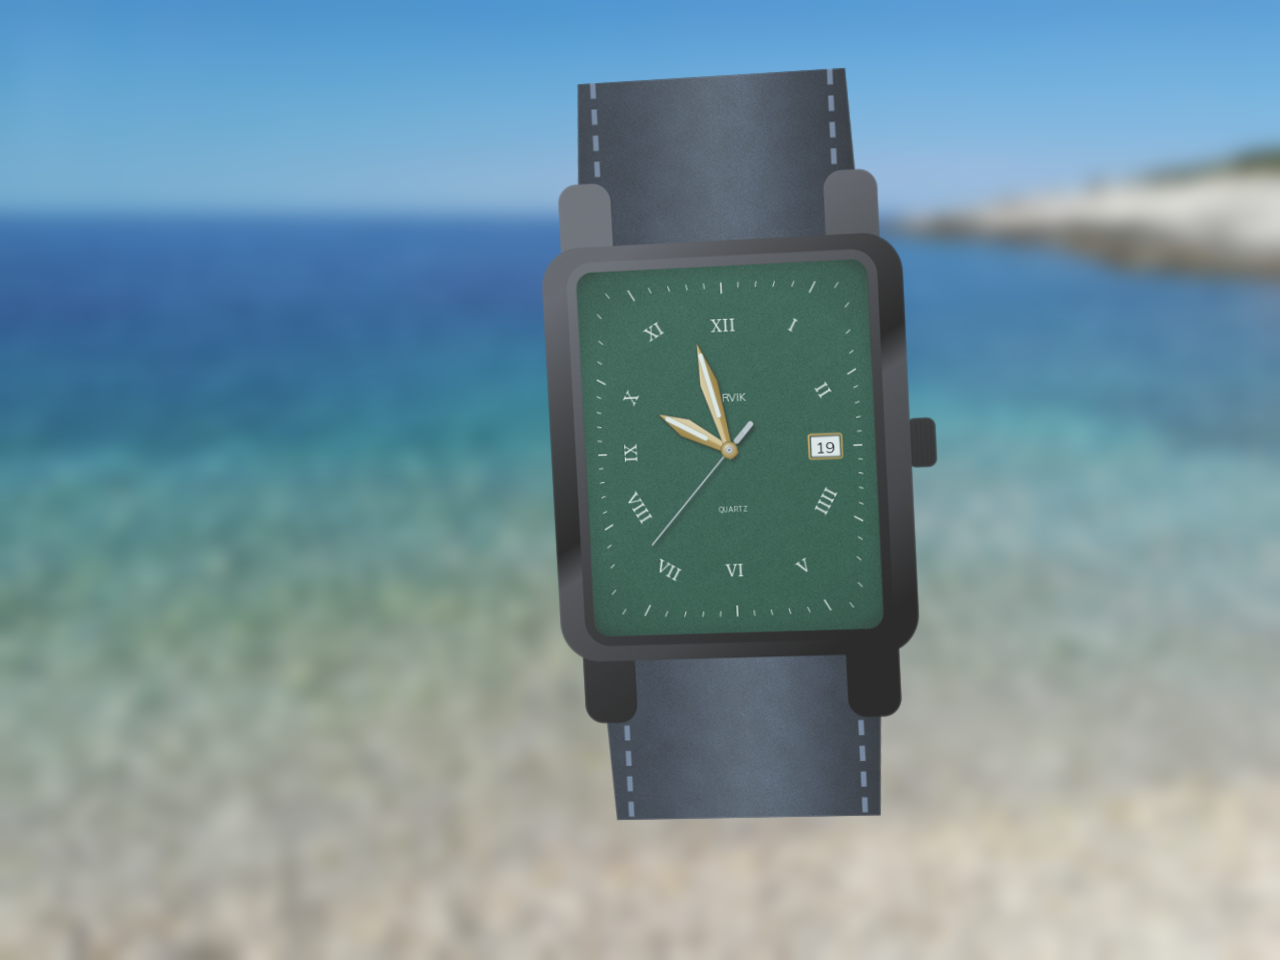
h=9 m=57 s=37
